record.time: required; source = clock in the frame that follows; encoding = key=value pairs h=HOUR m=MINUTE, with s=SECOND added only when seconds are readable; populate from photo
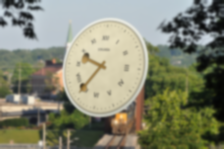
h=9 m=36
